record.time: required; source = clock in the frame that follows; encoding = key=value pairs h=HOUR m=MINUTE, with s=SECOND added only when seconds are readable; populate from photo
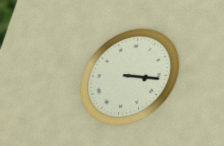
h=3 m=16
